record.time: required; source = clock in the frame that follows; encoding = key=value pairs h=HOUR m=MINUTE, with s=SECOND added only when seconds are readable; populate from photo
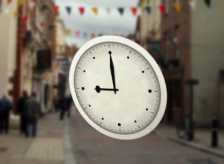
h=9 m=0
